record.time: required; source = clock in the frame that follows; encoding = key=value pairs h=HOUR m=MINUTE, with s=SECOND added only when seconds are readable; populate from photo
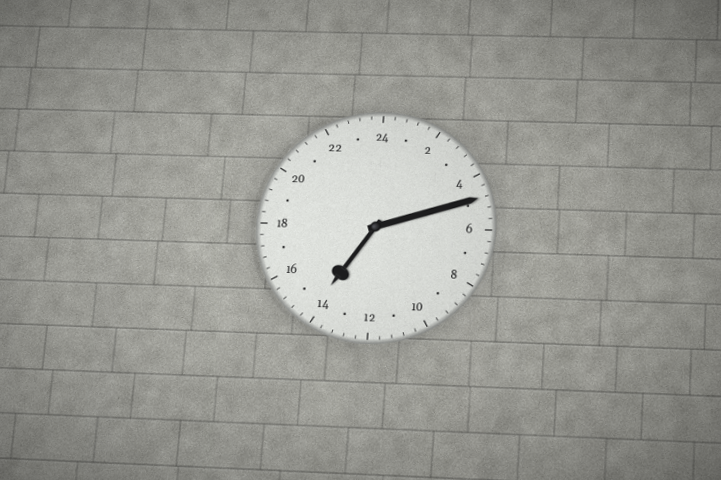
h=14 m=12
